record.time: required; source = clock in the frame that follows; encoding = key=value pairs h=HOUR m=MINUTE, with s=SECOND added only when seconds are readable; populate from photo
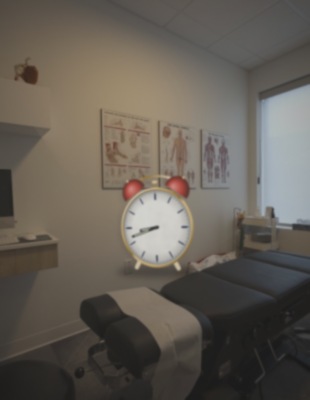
h=8 m=42
